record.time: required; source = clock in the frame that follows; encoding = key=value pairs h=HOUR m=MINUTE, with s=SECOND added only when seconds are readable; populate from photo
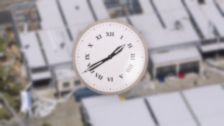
h=1 m=40
